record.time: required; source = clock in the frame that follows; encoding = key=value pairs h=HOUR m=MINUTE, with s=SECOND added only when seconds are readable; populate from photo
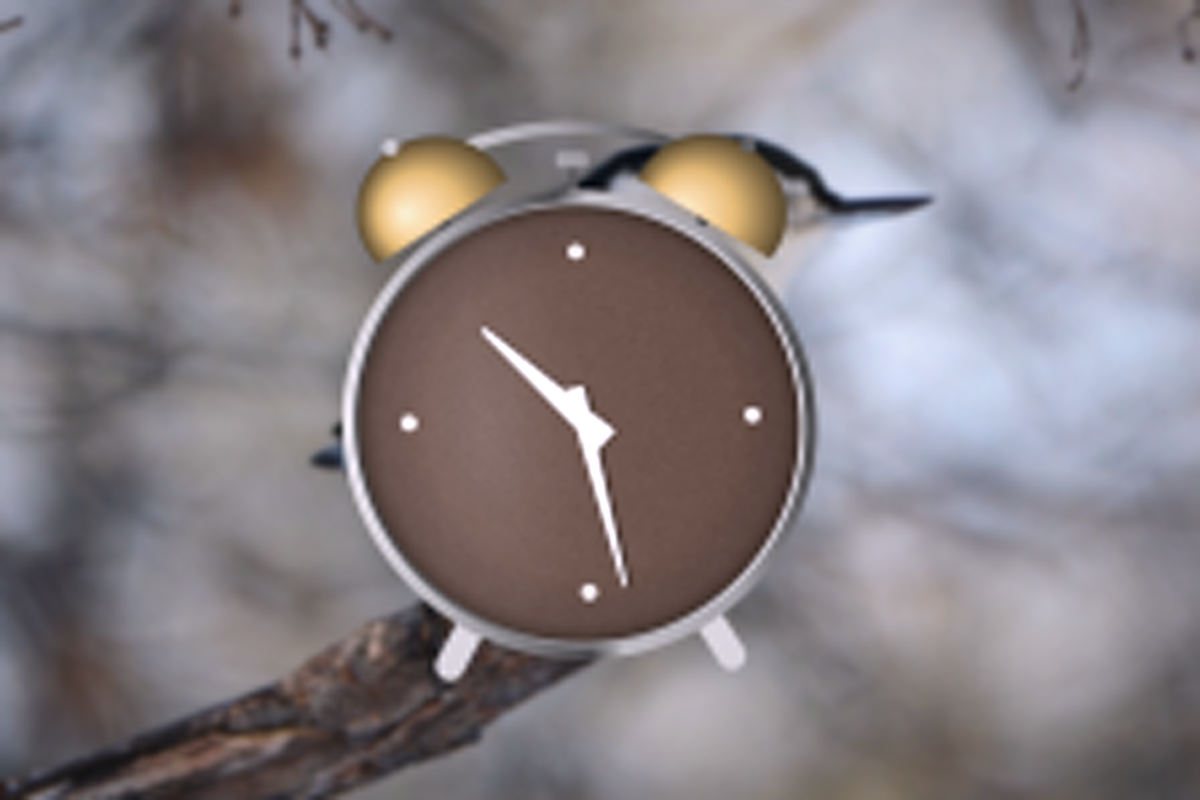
h=10 m=28
